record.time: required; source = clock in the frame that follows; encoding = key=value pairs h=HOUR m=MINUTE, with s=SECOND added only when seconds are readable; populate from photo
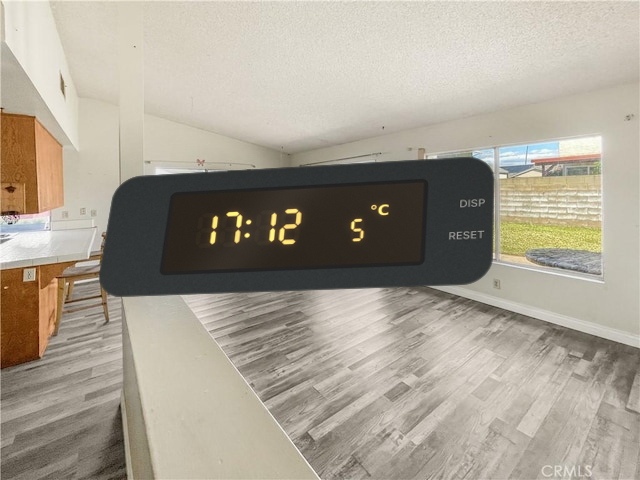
h=17 m=12
